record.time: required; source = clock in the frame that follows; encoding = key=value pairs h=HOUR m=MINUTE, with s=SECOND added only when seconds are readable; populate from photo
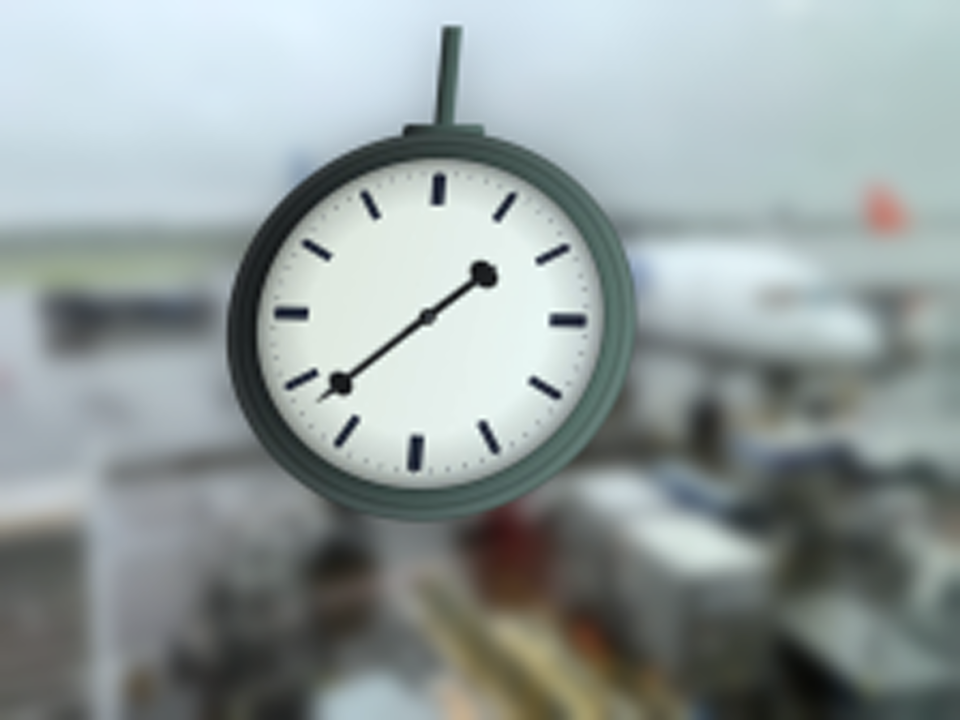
h=1 m=38
